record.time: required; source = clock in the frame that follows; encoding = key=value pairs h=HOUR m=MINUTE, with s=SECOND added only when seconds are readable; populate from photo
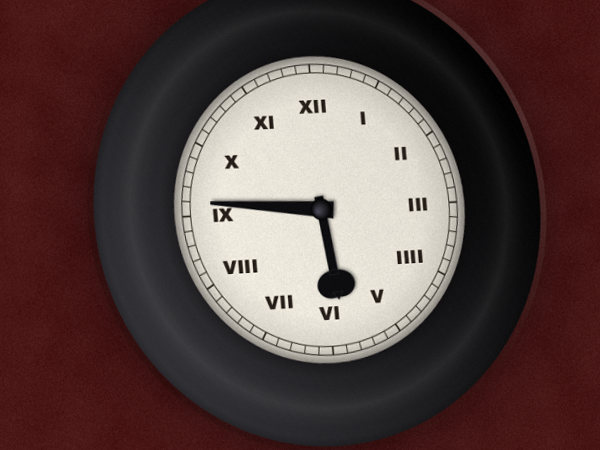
h=5 m=46
